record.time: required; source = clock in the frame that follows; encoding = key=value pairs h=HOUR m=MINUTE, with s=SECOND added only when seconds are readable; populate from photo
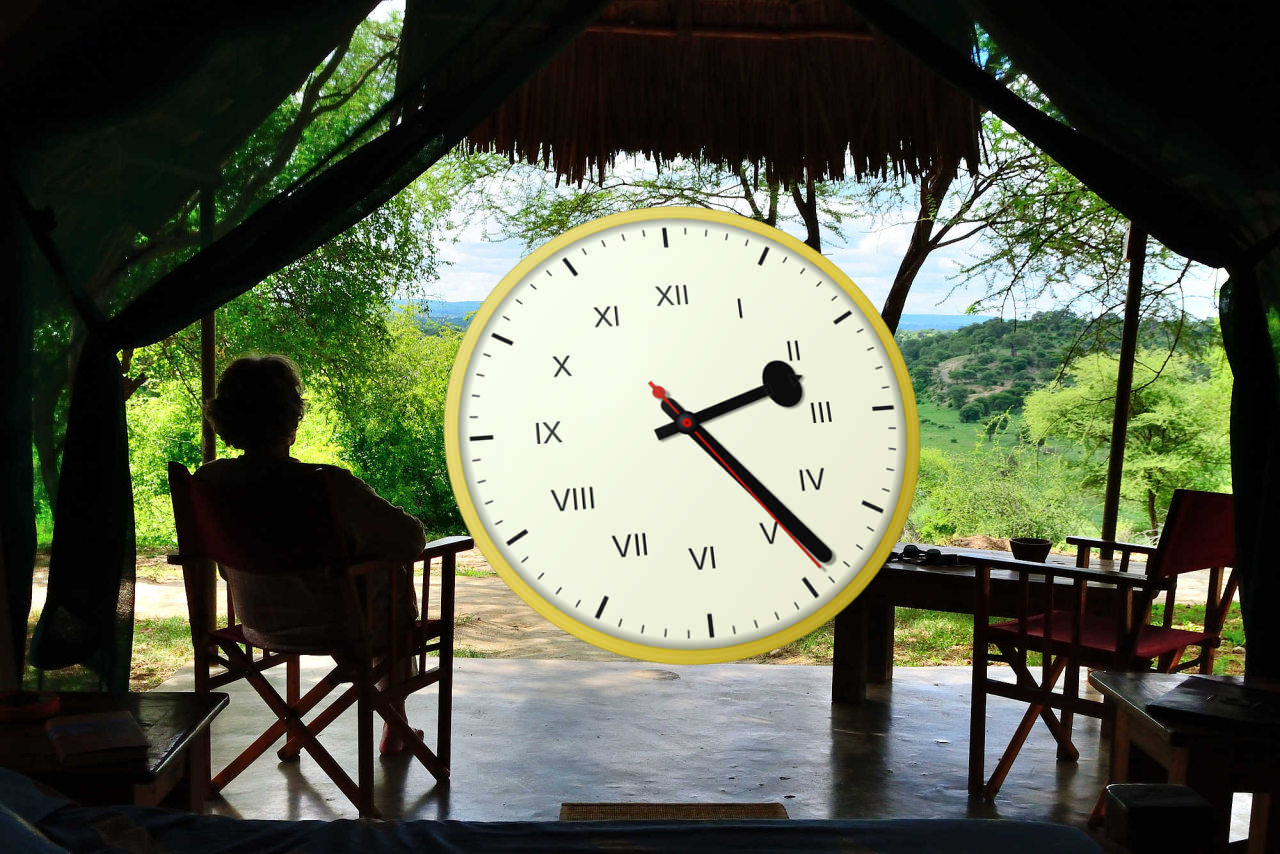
h=2 m=23 s=24
